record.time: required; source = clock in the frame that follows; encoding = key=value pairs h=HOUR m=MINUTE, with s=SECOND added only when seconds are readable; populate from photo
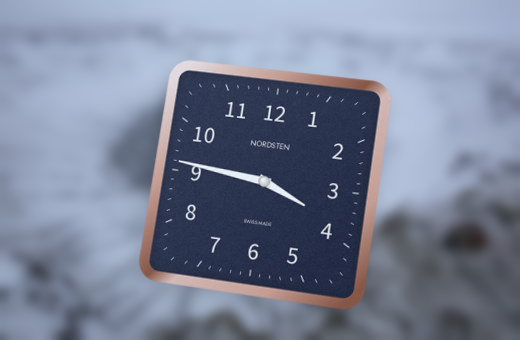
h=3 m=46
